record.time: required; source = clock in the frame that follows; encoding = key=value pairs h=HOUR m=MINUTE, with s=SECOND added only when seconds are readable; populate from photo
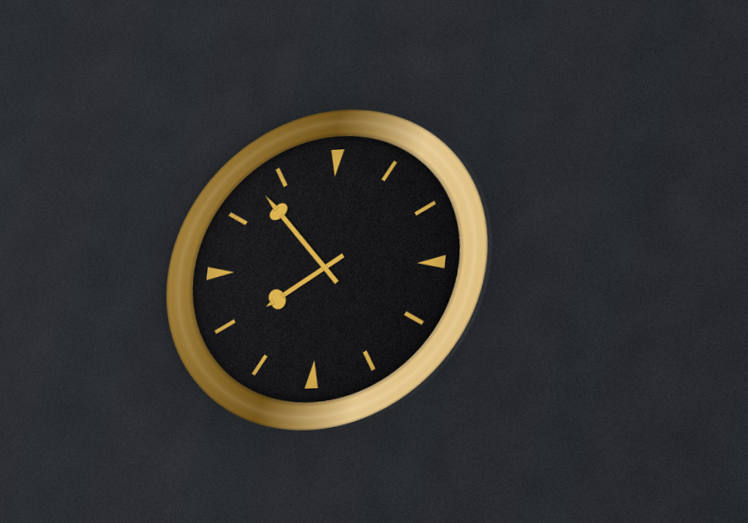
h=7 m=53
